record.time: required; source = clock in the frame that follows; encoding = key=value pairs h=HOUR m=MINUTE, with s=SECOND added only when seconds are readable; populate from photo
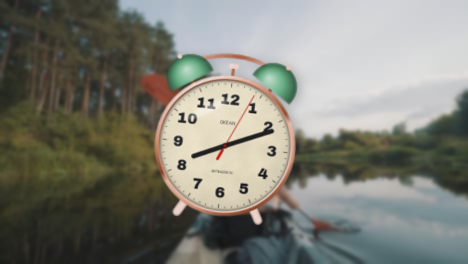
h=8 m=11 s=4
